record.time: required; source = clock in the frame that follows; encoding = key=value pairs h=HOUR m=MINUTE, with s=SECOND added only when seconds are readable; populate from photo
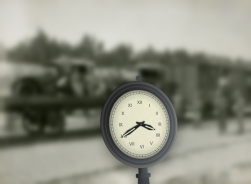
h=3 m=40
